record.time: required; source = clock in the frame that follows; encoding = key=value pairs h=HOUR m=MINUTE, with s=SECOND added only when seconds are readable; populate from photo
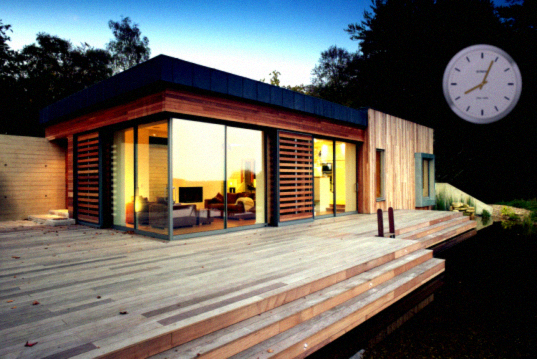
h=8 m=4
